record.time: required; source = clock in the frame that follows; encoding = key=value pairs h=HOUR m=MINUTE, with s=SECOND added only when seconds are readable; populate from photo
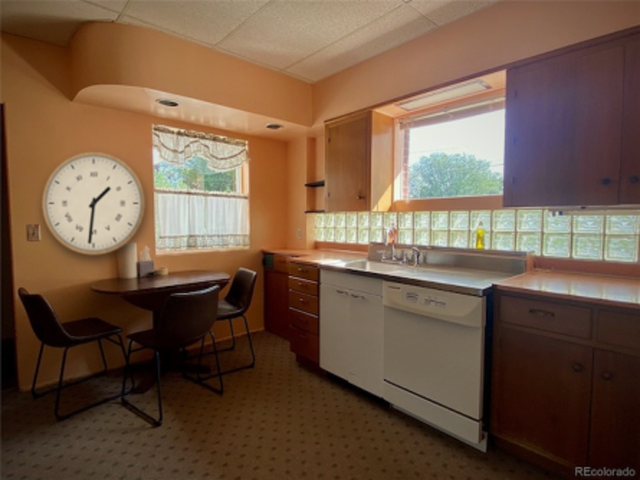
h=1 m=31
